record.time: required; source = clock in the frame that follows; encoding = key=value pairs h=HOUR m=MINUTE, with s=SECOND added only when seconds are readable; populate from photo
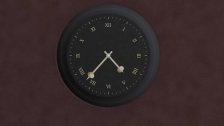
h=4 m=37
